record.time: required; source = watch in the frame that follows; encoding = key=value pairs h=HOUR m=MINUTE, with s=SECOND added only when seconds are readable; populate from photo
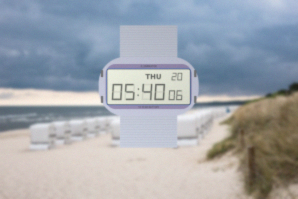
h=5 m=40 s=6
